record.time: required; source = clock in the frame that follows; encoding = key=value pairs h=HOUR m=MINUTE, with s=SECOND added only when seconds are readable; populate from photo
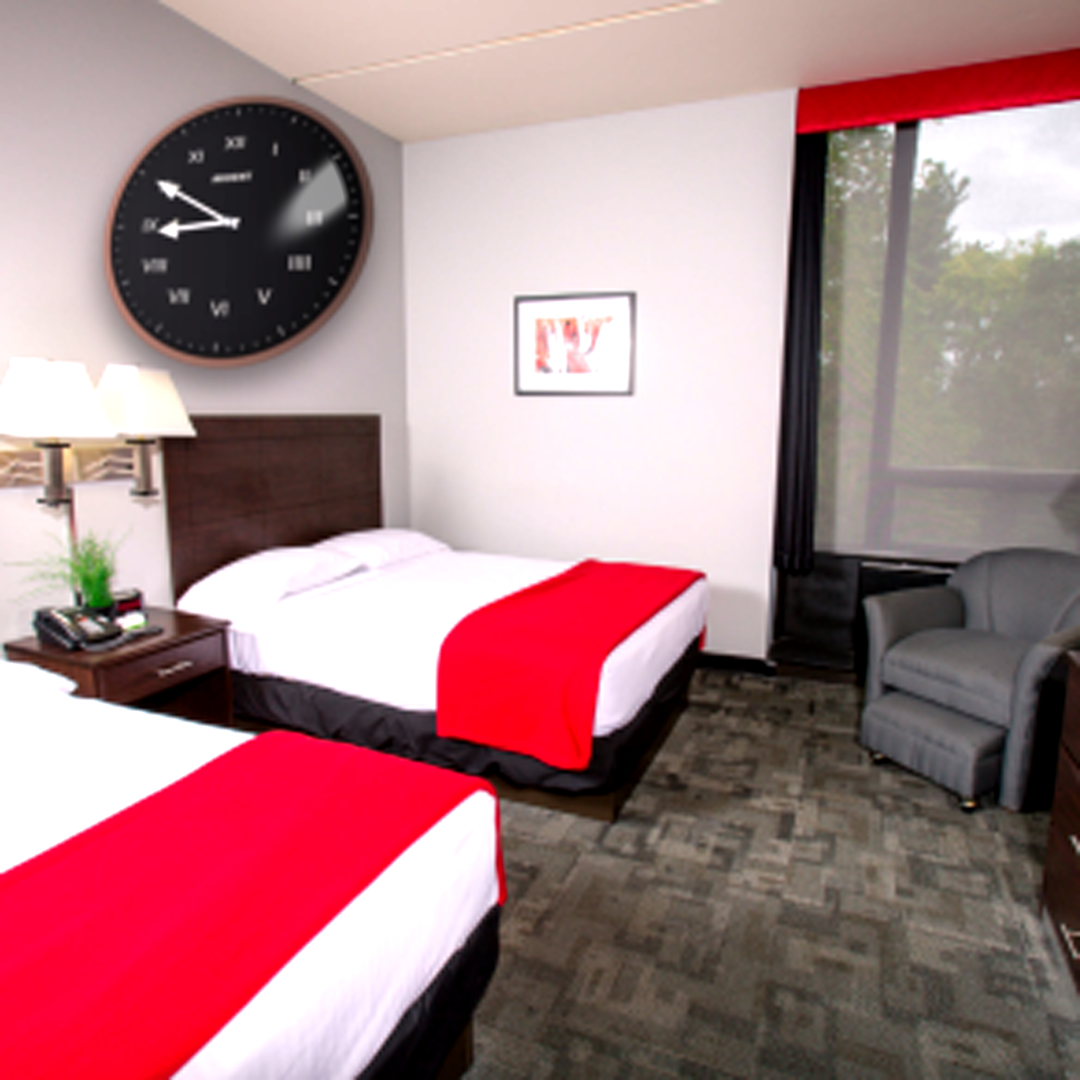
h=8 m=50
